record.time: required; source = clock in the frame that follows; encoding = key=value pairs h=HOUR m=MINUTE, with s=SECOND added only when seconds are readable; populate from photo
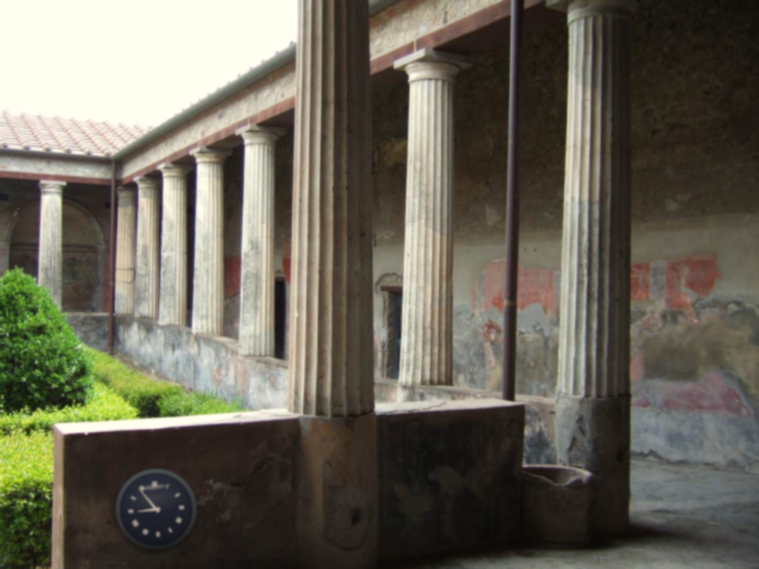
h=8 m=54
